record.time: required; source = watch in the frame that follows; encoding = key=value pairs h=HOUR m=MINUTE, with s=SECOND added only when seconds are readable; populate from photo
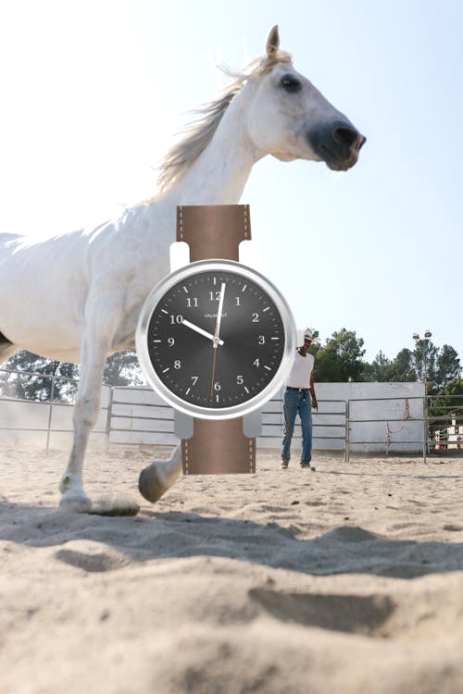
h=10 m=1 s=31
